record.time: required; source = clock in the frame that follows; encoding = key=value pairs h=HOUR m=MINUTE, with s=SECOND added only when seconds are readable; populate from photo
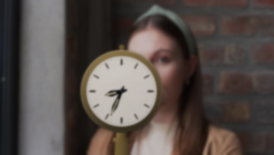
h=8 m=34
